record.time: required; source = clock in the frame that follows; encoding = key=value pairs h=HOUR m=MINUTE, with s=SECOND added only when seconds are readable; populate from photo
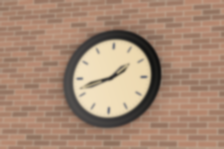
h=1 m=42
